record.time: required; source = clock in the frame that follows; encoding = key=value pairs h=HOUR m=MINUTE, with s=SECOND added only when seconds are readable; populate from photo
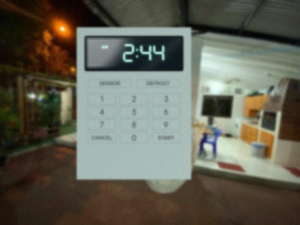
h=2 m=44
